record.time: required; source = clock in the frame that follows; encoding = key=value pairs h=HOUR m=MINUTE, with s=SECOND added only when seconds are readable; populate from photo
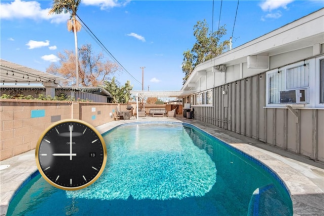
h=9 m=0
